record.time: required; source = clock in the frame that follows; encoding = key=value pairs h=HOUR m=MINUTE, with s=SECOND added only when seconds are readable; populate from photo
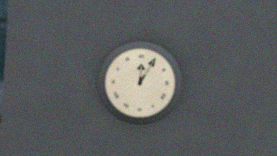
h=12 m=5
